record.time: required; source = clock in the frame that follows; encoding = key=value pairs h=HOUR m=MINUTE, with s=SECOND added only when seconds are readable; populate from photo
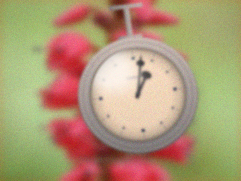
h=1 m=2
